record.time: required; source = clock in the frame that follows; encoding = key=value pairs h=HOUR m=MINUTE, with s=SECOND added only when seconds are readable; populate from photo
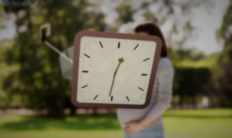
h=12 m=31
